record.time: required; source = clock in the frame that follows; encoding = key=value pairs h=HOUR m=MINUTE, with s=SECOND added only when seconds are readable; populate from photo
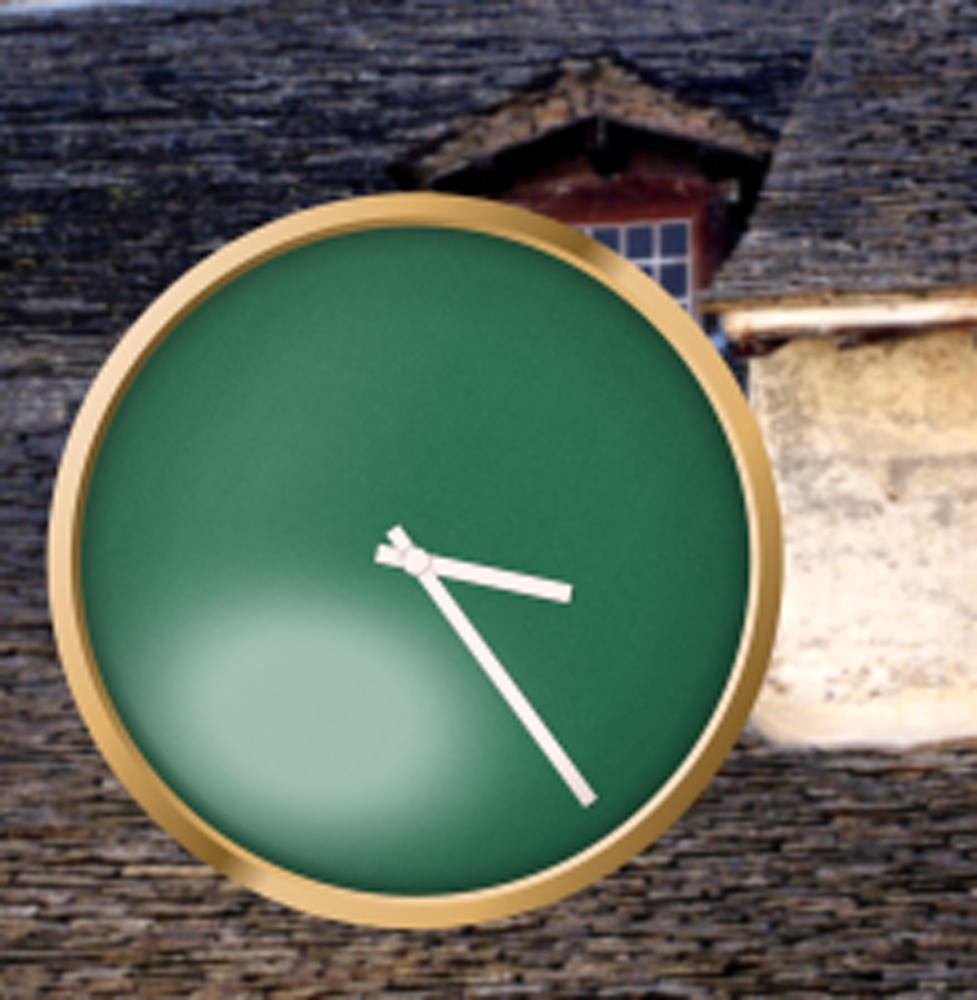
h=3 m=24
